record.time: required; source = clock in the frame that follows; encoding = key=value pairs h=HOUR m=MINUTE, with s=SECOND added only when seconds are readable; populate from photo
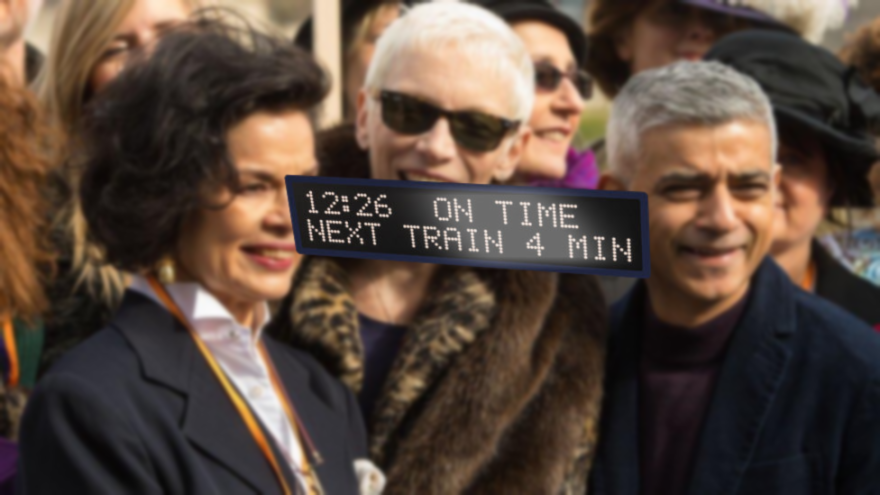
h=12 m=26
